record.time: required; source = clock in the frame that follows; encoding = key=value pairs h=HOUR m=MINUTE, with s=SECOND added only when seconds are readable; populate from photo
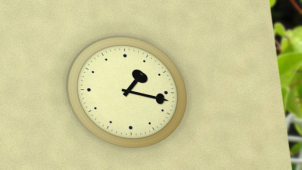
h=1 m=17
